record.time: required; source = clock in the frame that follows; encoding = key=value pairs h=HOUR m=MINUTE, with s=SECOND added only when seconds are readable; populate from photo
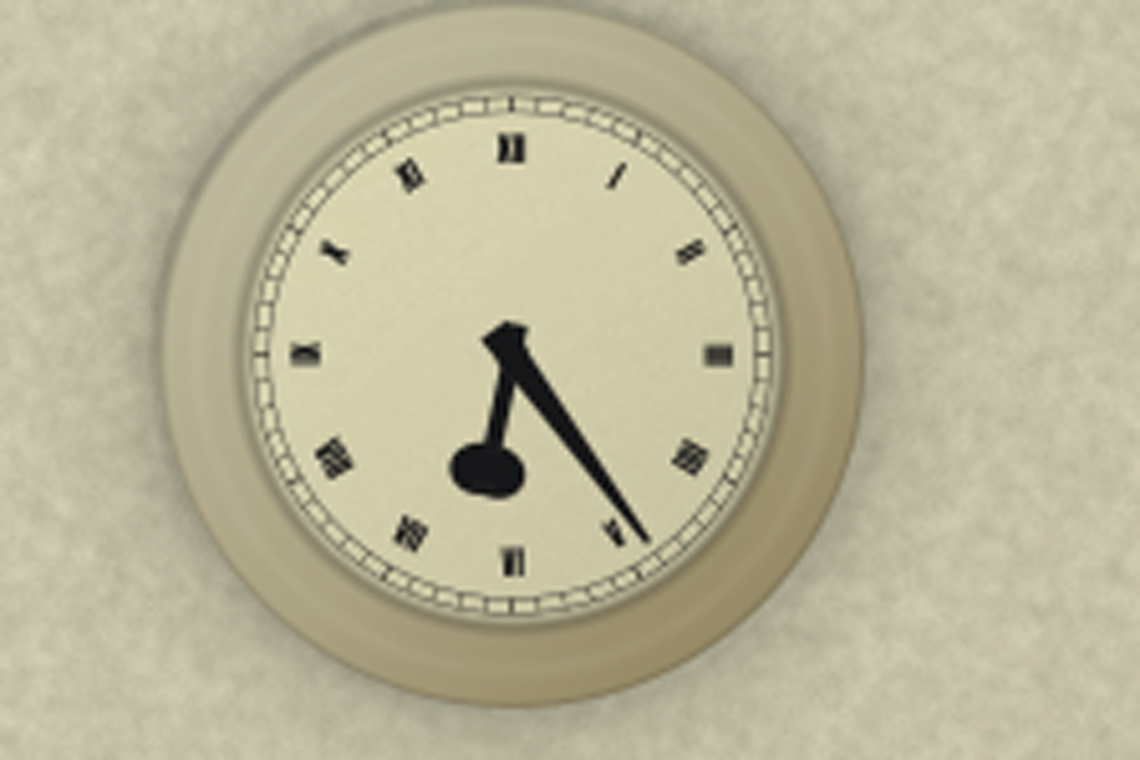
h=6 m=24
